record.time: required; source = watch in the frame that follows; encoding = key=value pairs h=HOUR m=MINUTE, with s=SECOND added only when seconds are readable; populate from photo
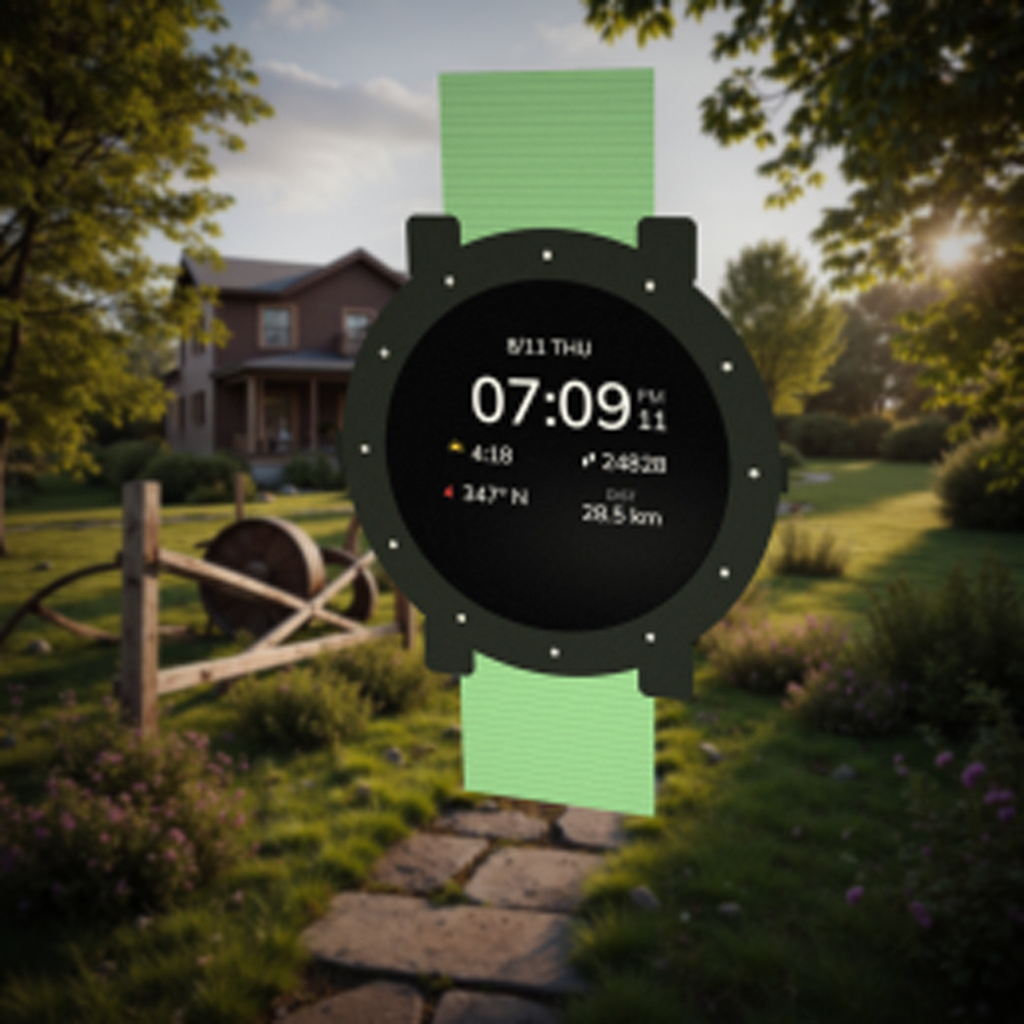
h=7 m=9
